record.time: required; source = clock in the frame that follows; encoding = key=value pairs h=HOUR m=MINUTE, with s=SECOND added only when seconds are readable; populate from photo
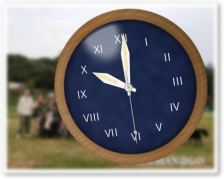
h=10 m=0 s=30
